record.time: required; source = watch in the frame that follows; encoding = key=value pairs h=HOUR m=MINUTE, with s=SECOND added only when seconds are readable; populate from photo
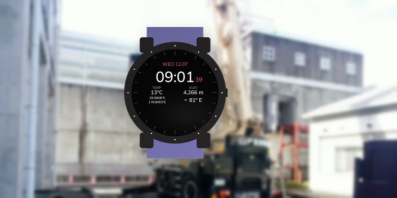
h=9 m=1
